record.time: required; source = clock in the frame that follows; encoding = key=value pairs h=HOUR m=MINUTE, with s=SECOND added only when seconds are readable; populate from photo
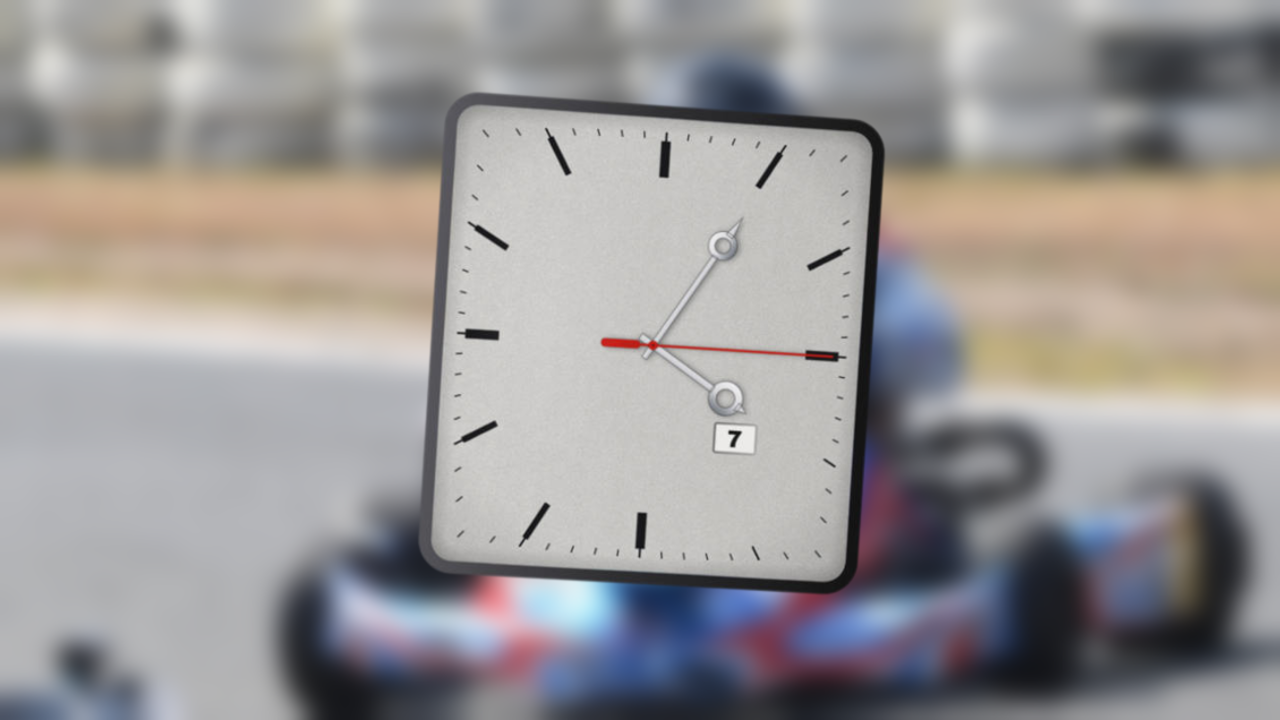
h=4 m=5 s=15
